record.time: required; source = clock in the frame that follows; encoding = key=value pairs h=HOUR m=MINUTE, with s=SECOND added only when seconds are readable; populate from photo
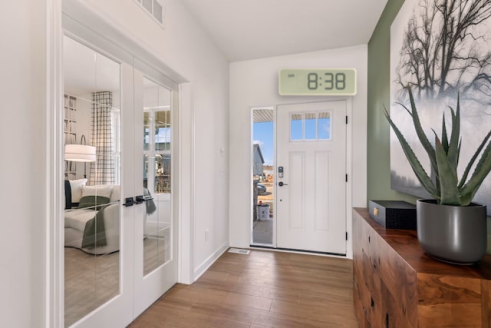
h=8 m=38
